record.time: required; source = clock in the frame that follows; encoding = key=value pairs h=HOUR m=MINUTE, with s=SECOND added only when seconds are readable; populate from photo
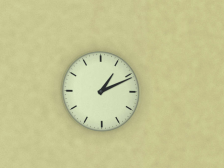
h=1 m=11
